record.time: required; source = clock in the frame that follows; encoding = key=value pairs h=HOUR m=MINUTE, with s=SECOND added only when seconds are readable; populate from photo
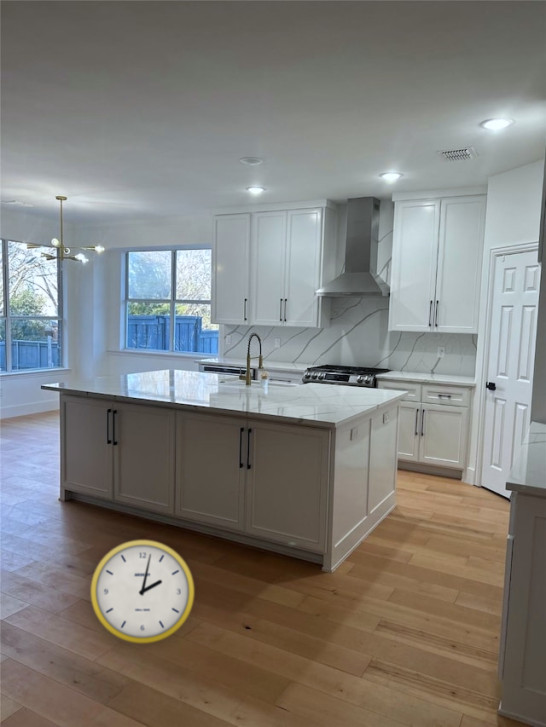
h=2 m=2
